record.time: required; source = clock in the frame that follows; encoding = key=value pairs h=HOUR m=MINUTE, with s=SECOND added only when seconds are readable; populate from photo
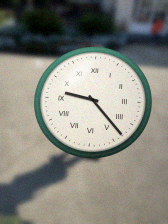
h=9 m=23
